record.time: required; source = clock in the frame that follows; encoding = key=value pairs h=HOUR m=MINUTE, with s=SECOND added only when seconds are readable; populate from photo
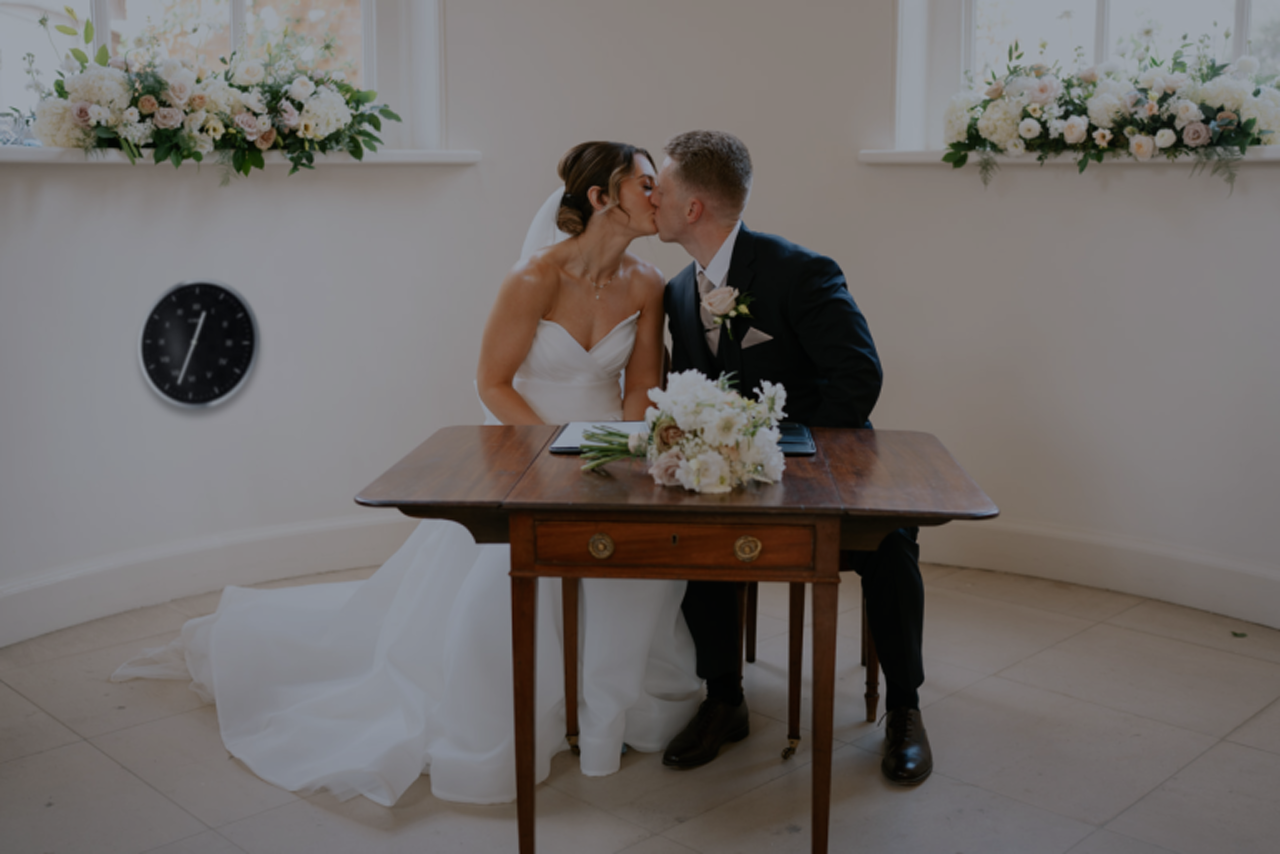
h=12 m=33
